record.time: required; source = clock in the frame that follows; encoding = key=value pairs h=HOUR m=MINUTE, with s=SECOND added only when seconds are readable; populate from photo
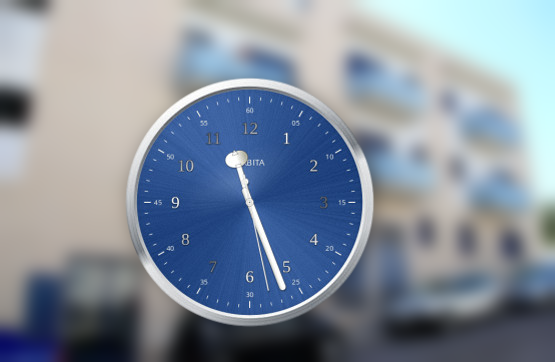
h=11 m=26 s=28
